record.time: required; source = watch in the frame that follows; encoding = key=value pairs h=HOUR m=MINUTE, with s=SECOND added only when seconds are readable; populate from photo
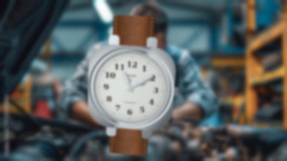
h=11 m=9
